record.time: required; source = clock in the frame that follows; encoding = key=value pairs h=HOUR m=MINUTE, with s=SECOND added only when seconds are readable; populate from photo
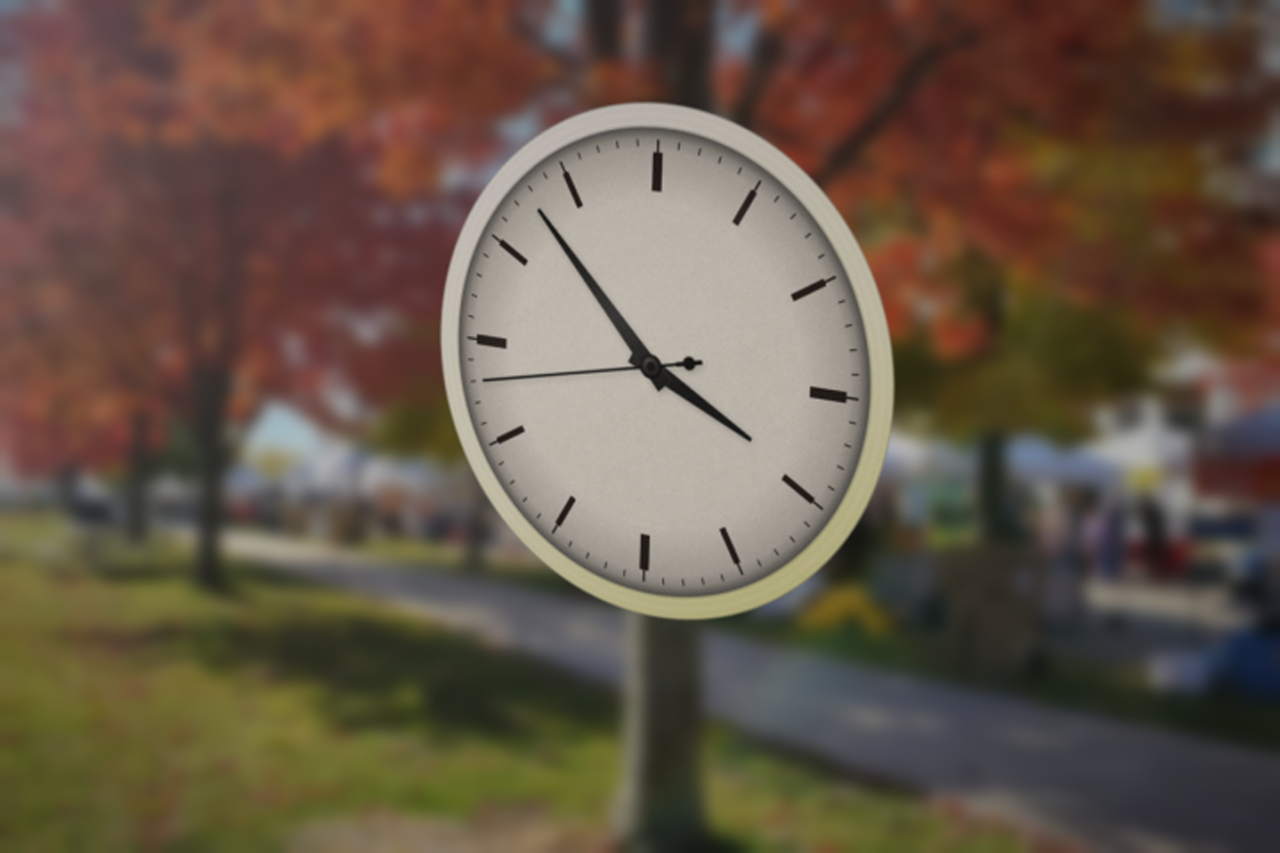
h=3 m=52 s=43
